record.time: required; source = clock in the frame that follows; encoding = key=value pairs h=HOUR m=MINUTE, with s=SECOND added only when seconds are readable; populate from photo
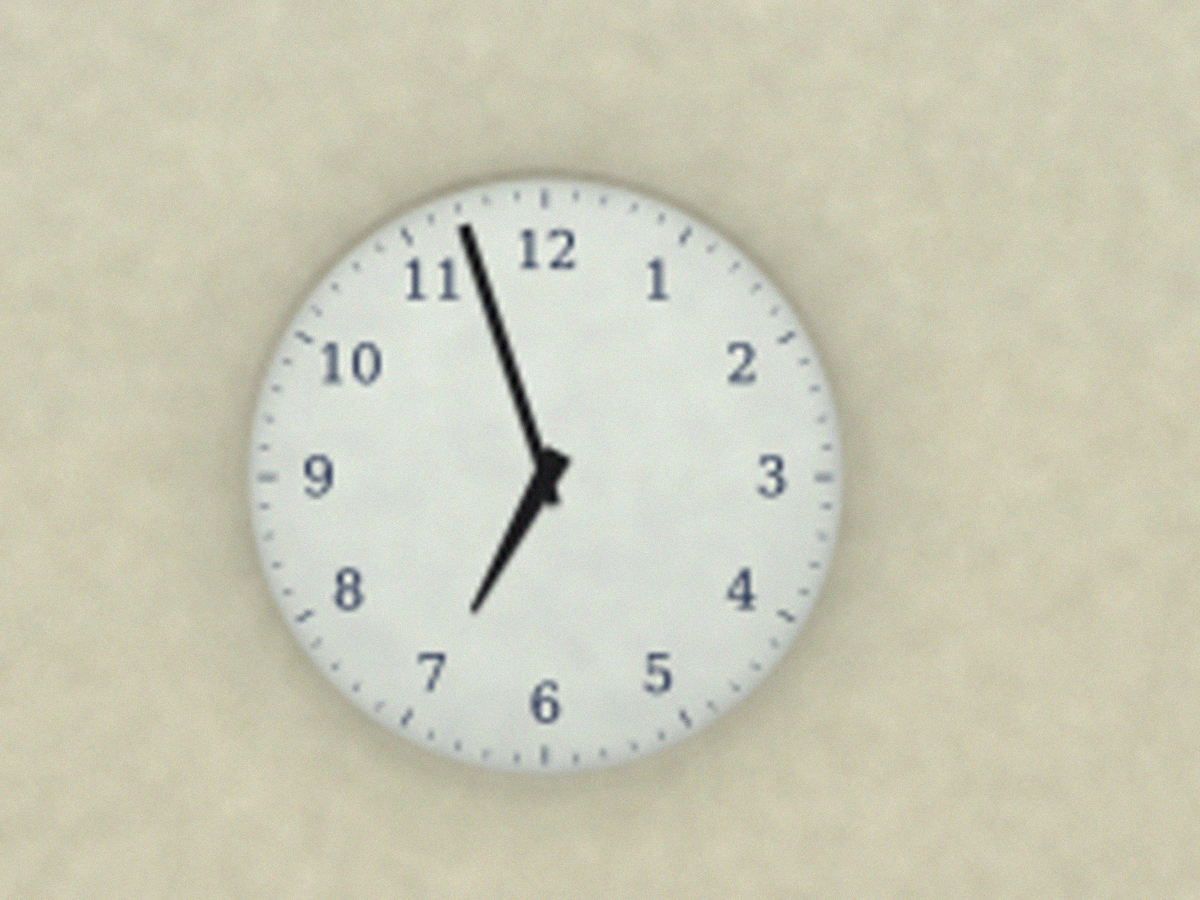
h=6 m=57
